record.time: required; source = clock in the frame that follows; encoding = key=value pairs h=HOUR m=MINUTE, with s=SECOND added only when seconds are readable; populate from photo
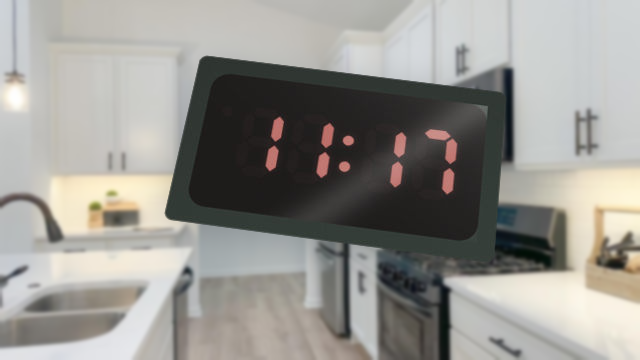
h=11 m=17
